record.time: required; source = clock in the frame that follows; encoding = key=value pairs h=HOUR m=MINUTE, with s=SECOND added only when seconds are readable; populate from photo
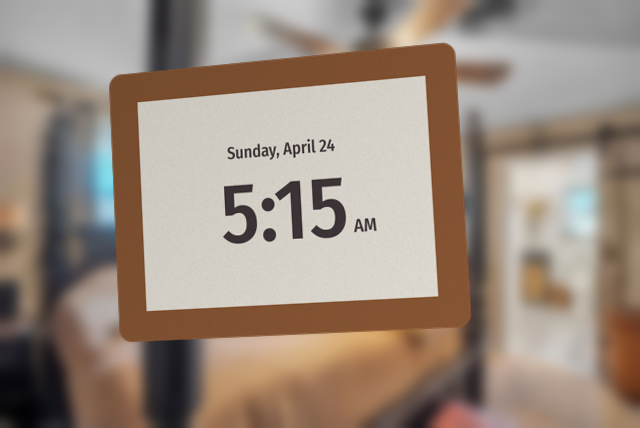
h=5 m=15
